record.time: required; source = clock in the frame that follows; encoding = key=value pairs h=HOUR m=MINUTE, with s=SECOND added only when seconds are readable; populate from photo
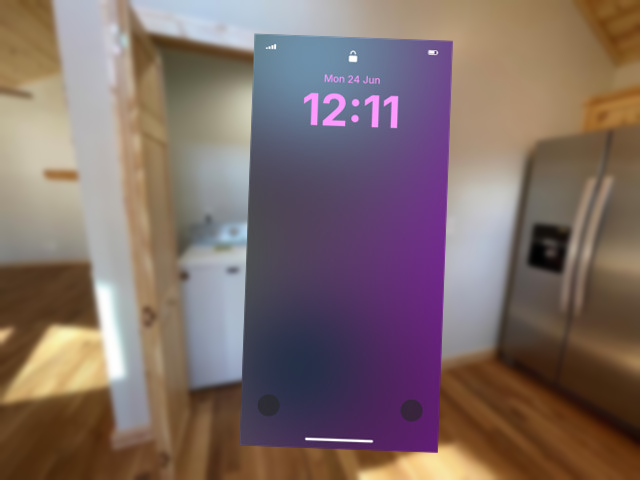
h=12 m=11
